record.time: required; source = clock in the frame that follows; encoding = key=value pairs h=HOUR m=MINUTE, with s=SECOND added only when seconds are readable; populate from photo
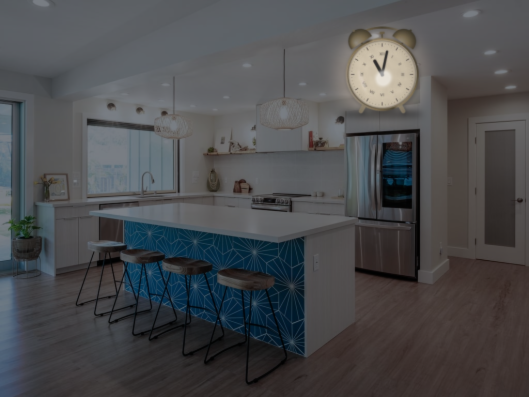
h=11 m=2
